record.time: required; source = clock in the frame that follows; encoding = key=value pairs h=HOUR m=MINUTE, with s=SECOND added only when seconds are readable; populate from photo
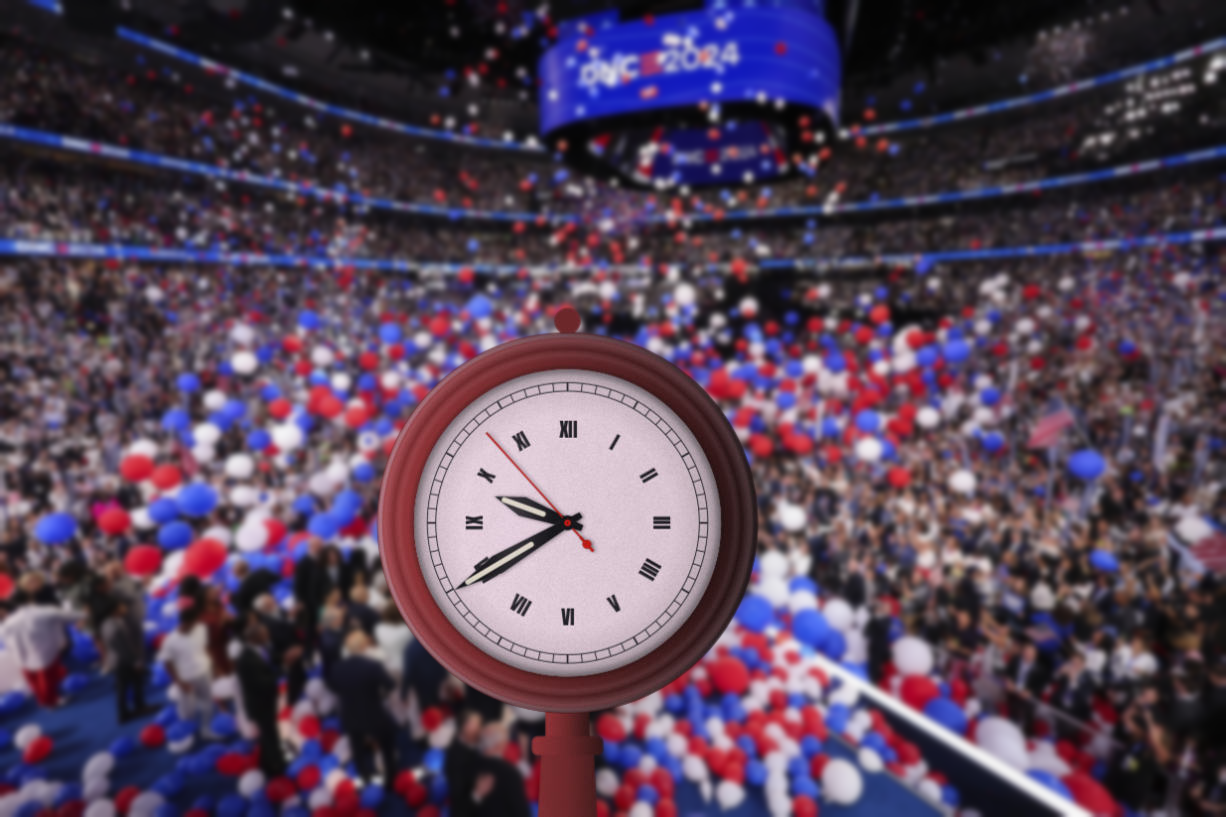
h=9 m=39 s=53
